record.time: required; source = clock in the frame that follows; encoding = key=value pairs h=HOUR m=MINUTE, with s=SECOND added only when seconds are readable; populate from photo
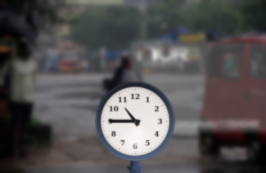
h=10 m=45
